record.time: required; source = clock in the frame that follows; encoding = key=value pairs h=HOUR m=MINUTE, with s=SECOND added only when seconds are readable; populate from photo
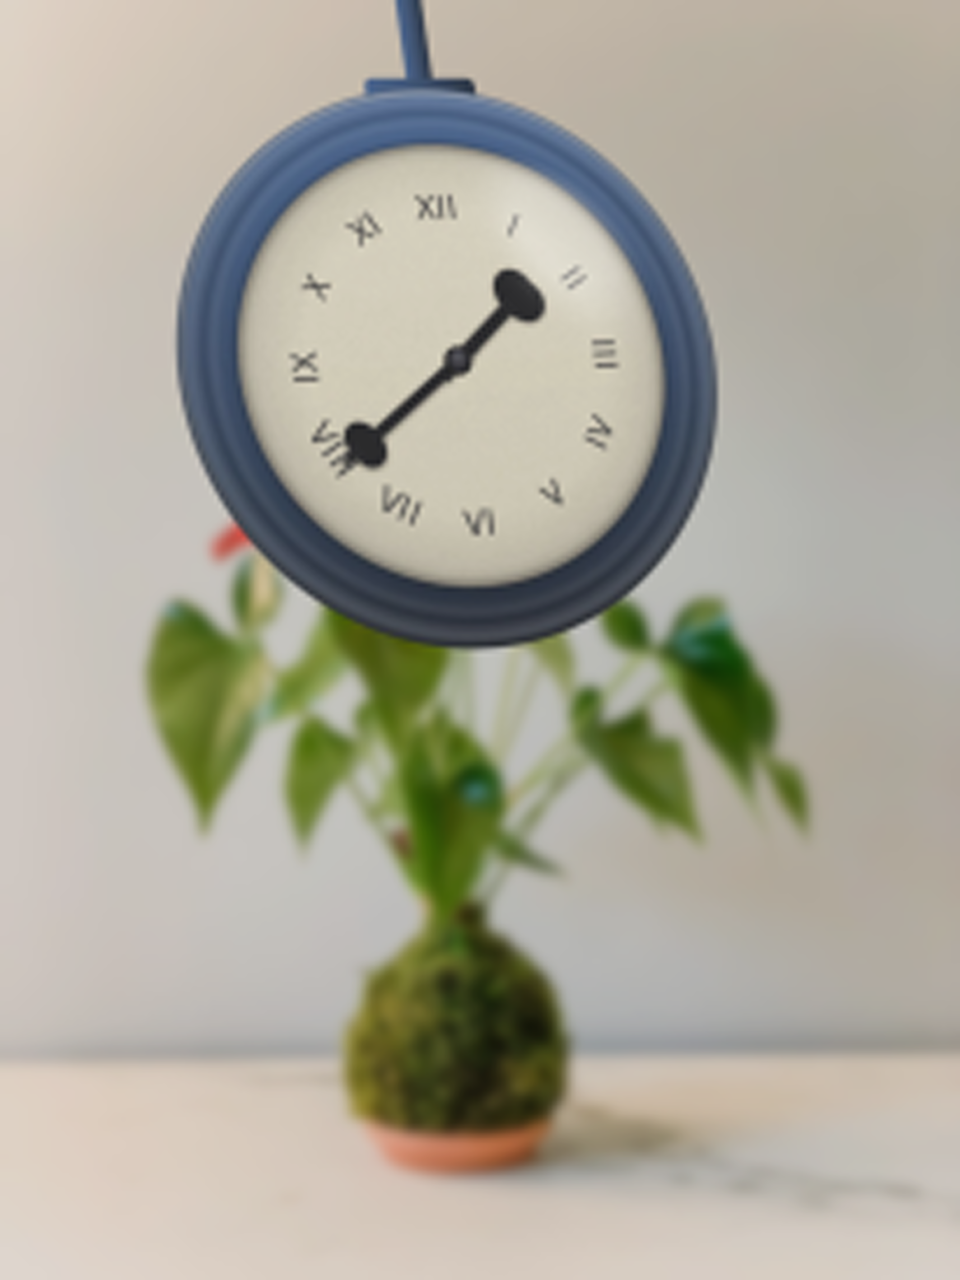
h=1 m=39
